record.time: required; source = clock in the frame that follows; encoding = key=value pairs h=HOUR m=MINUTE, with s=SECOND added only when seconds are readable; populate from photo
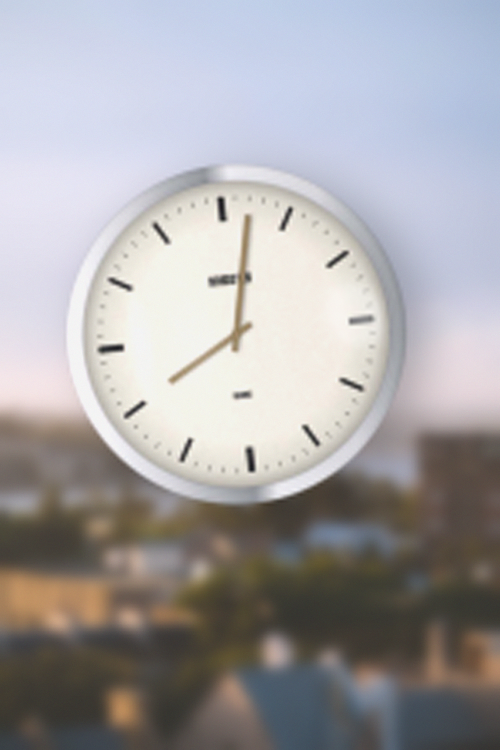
h=8 m=2
